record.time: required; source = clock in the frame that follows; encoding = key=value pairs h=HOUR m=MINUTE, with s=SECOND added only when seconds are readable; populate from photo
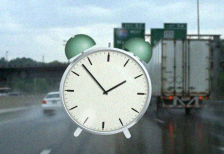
h=1 m=53
